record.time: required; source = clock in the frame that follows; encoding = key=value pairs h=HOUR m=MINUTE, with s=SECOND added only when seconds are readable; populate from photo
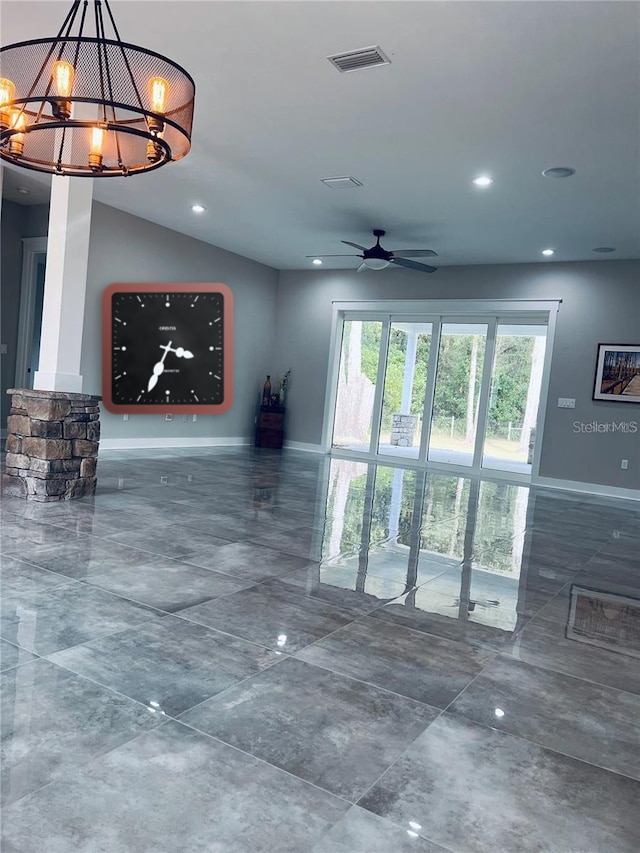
h=3 m=34
